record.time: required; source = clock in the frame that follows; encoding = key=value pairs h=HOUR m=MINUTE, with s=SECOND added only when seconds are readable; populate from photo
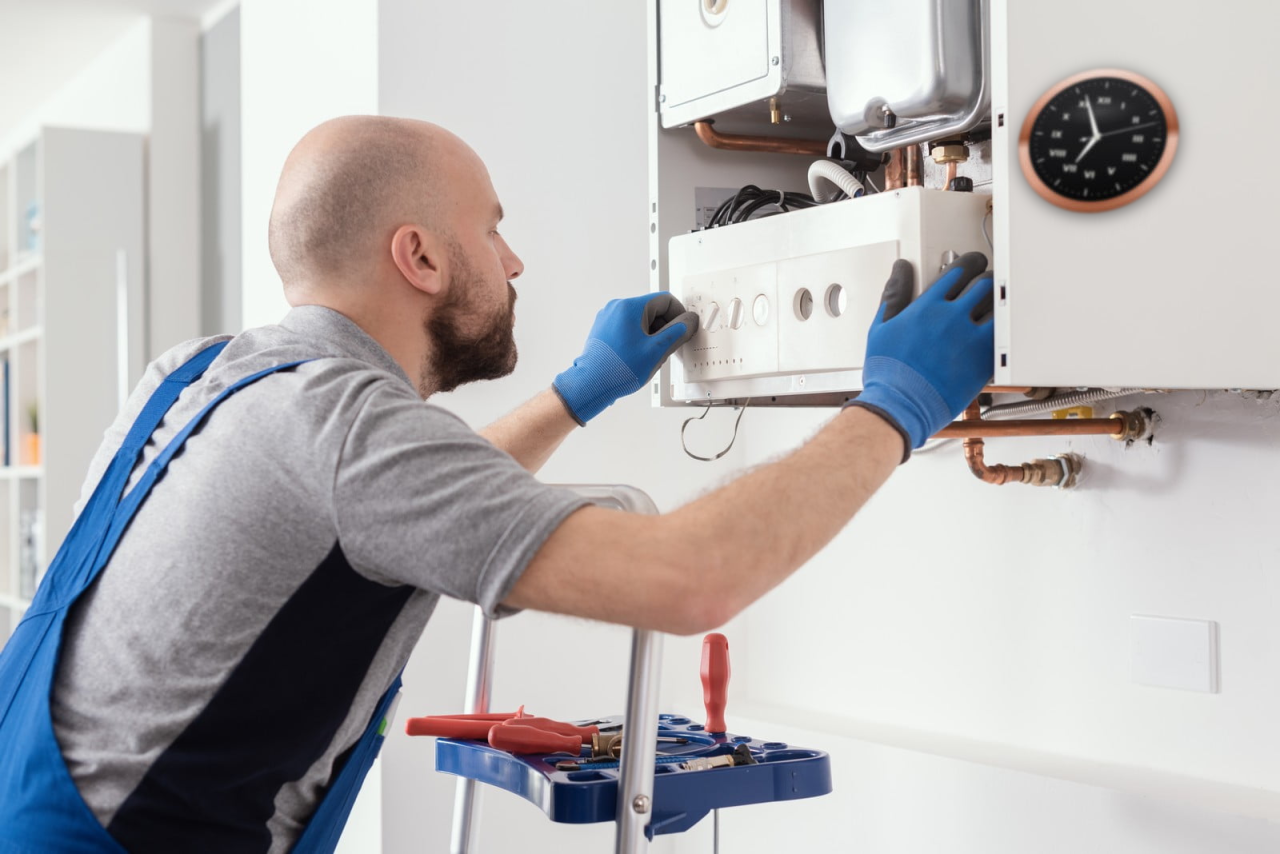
h=6 m=56 s=12
